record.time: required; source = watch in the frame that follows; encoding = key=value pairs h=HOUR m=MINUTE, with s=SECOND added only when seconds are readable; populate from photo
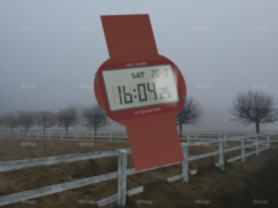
h=16 m=4 s=25
